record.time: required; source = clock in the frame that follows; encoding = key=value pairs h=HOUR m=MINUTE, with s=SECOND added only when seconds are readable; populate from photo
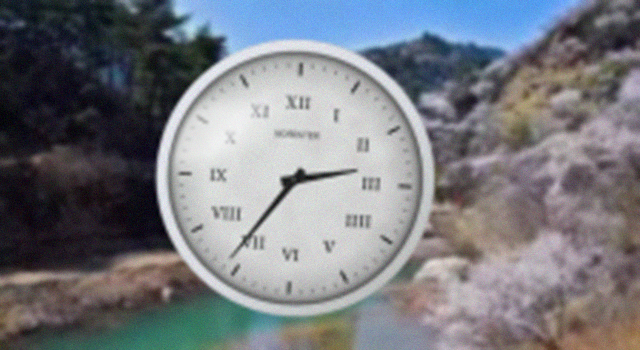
h=2 m=36
